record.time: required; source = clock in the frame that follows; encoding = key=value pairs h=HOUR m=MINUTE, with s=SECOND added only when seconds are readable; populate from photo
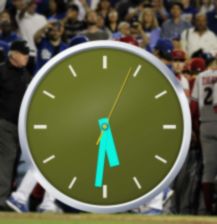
h=5 m=31 s=4
